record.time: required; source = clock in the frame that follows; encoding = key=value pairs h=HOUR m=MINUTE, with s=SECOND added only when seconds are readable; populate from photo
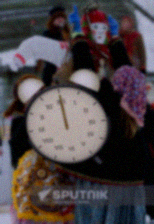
h=12 m=0
